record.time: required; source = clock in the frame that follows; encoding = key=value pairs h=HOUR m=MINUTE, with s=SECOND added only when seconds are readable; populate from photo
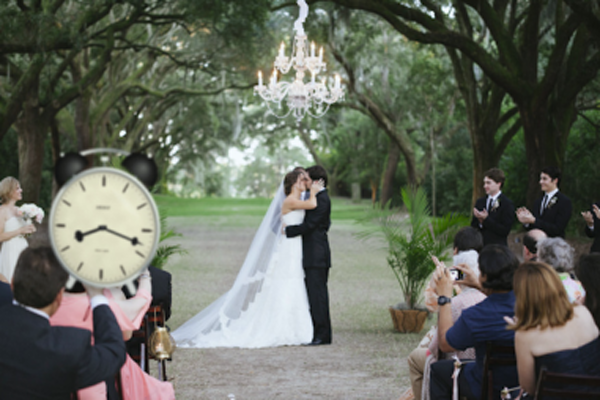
h=8 m=18
